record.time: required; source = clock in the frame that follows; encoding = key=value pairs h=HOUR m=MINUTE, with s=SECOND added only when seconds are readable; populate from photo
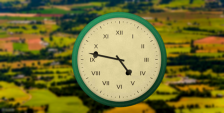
h=4 m=47
